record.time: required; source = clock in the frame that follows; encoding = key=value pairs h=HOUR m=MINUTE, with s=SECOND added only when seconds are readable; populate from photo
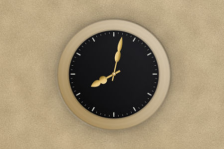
h=8 m=2
